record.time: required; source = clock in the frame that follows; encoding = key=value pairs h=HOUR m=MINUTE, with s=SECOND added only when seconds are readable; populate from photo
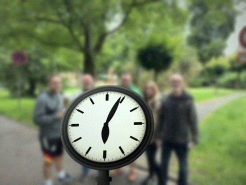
h=6 m=4
